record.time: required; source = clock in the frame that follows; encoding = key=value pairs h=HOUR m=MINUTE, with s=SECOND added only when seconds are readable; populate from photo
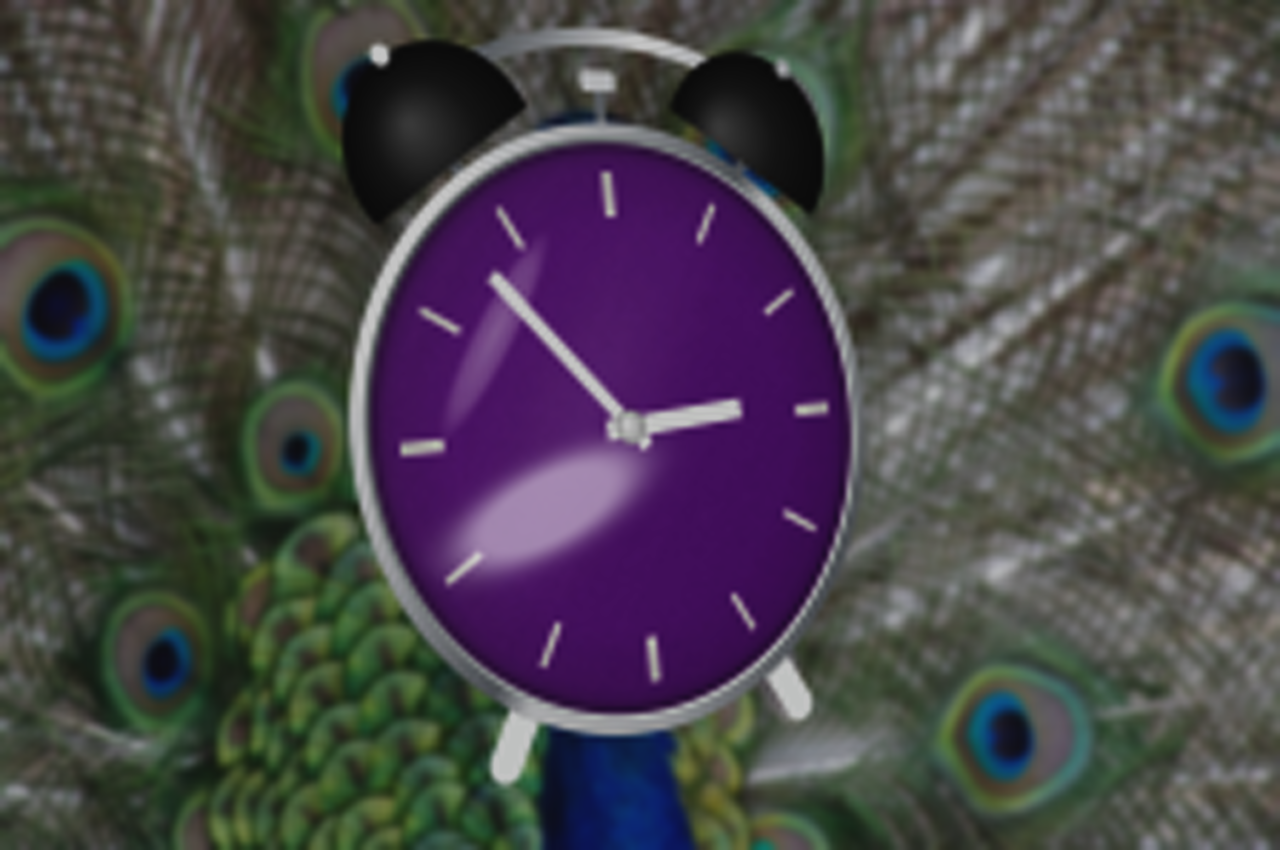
h=2 m=53
